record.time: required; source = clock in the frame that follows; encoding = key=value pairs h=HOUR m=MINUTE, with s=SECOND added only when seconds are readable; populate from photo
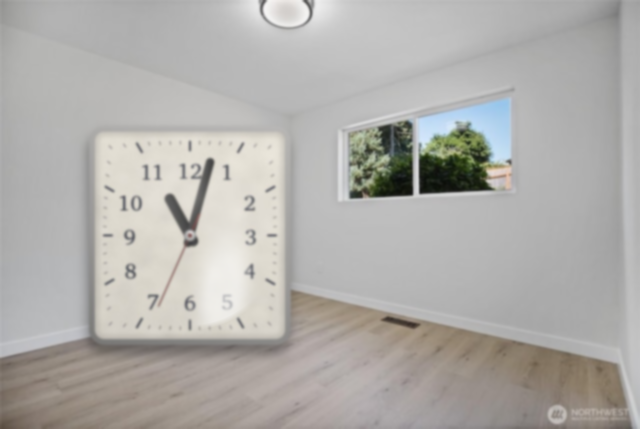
h=11 m=2 s=34
